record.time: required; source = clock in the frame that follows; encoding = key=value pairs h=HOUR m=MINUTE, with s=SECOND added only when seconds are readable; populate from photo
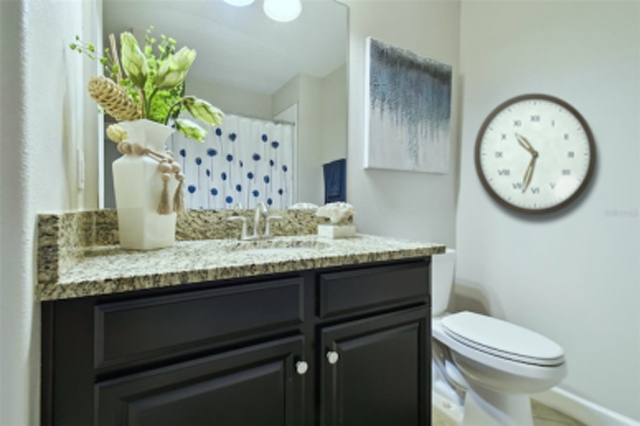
h=10 m=33
